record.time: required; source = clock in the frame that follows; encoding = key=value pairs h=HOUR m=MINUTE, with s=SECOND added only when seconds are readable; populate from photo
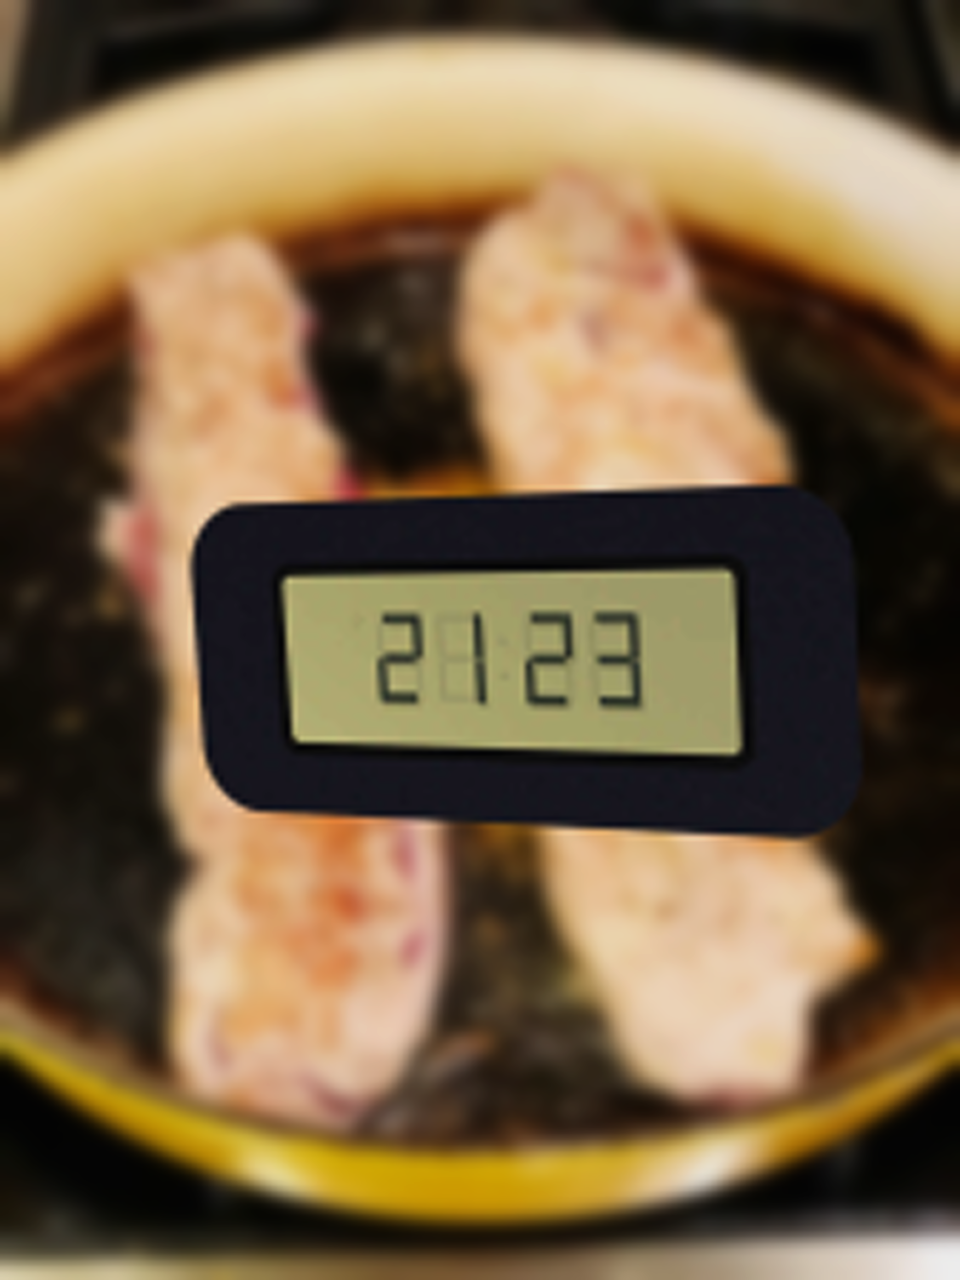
h=21 m=23
